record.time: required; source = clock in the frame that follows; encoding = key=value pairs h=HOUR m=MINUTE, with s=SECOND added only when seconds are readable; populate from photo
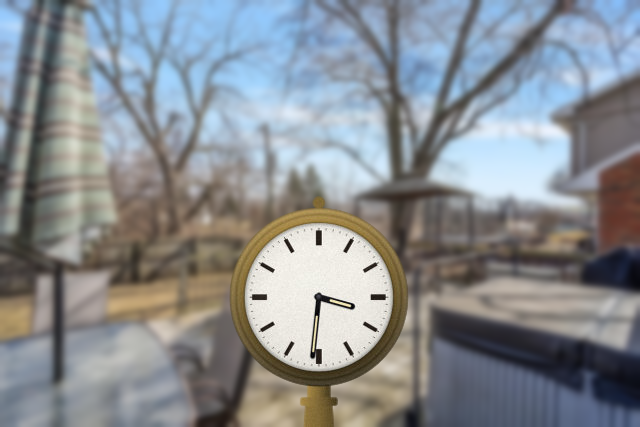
h=3 m=31
